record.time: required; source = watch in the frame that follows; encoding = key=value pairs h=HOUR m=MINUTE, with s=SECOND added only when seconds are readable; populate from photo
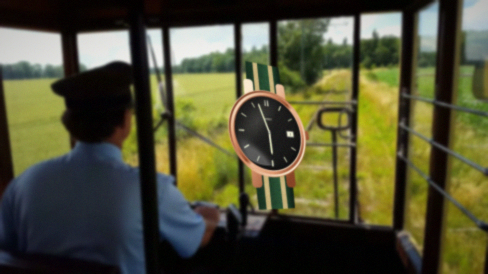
h=5 m=57
